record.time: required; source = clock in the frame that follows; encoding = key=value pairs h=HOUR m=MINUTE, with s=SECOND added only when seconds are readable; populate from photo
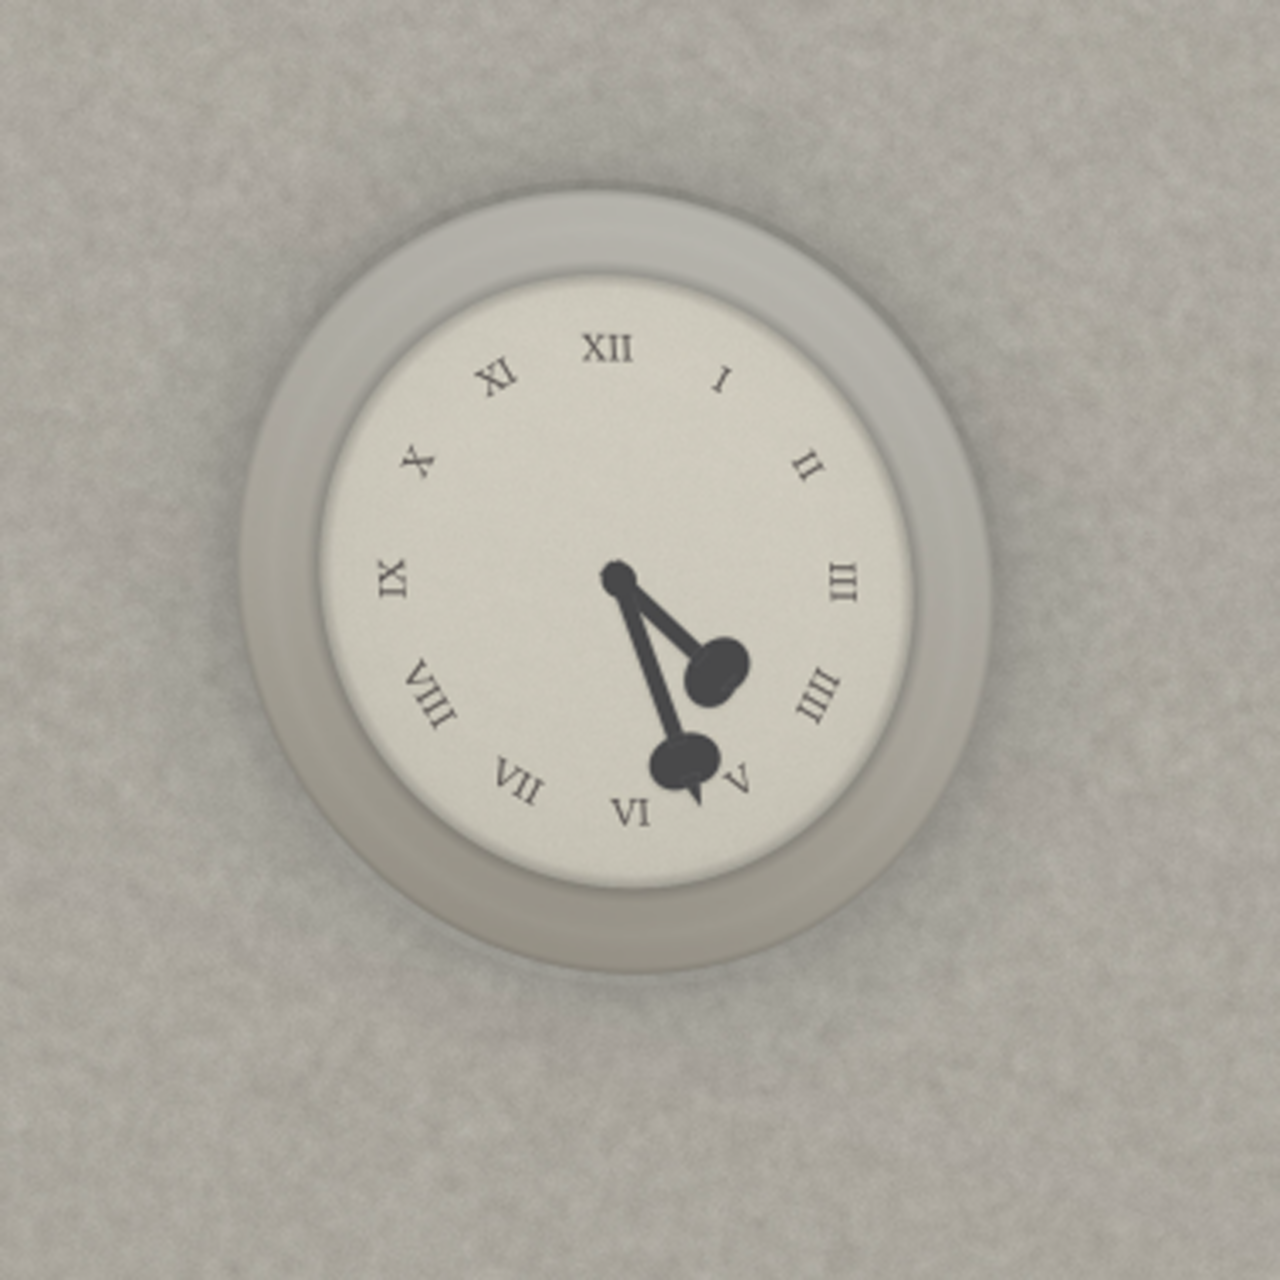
h=4 m=27
